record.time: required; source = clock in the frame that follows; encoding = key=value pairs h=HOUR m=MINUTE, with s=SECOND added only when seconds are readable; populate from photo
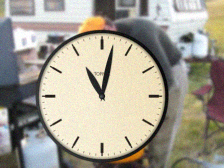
h=11 m=2
